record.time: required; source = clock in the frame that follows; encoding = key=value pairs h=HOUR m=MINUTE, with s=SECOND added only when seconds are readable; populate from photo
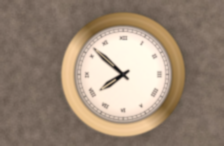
h=7 m=52
